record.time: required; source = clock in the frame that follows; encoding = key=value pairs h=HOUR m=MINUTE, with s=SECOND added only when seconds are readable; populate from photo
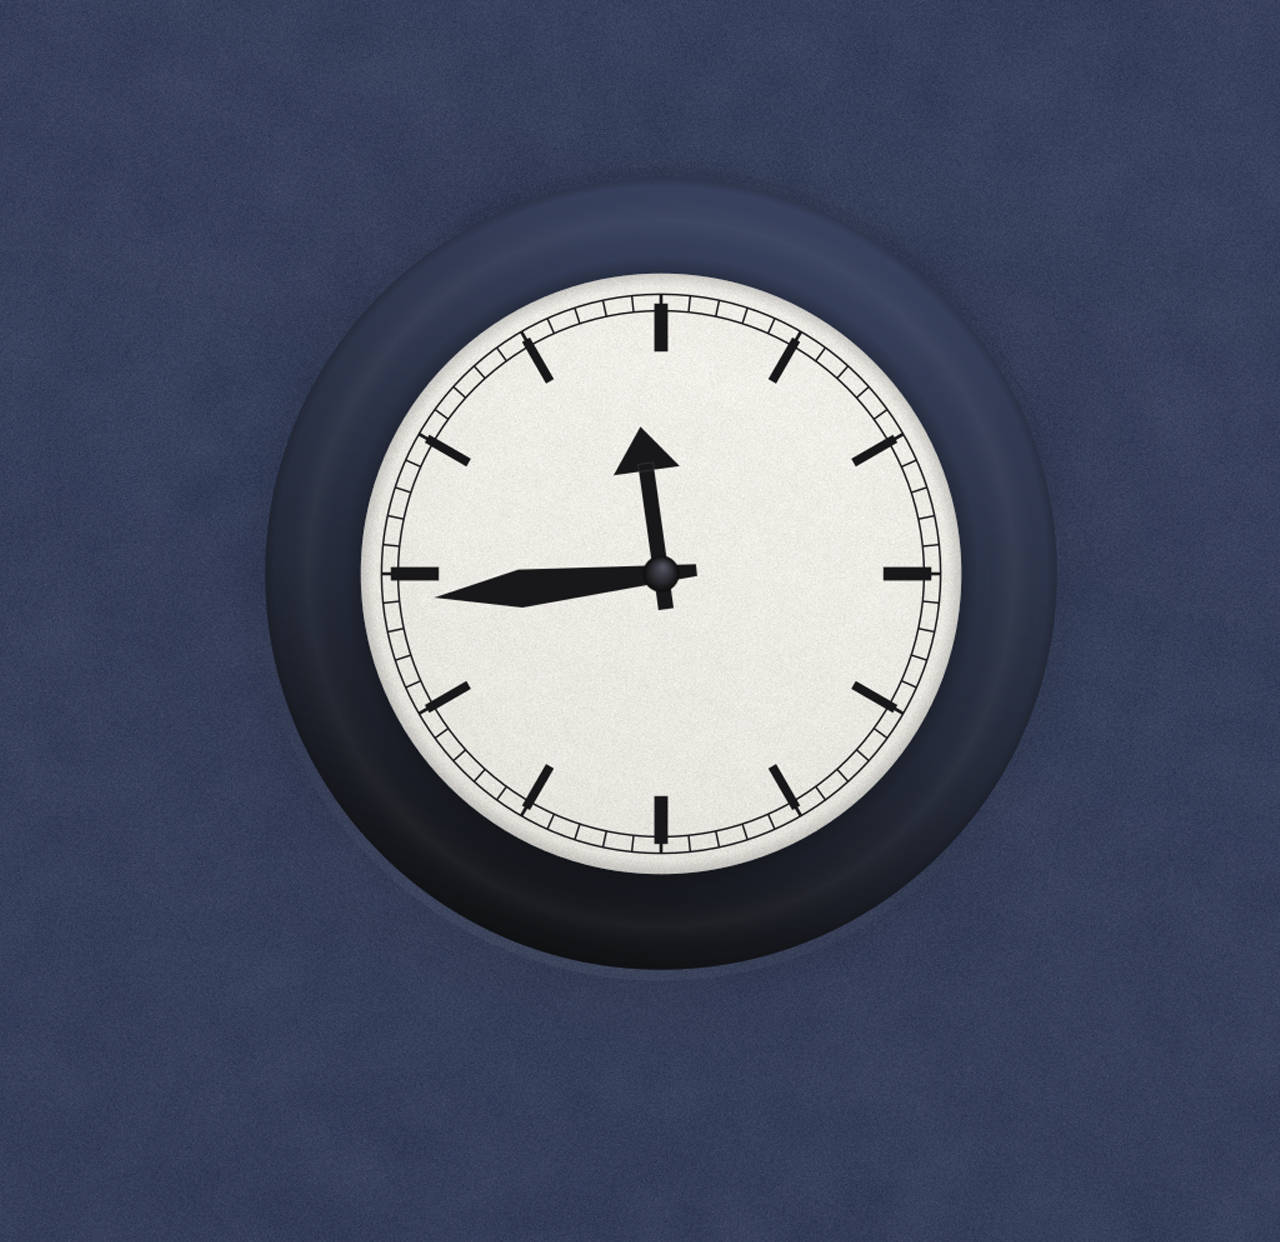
h=11 m=44
